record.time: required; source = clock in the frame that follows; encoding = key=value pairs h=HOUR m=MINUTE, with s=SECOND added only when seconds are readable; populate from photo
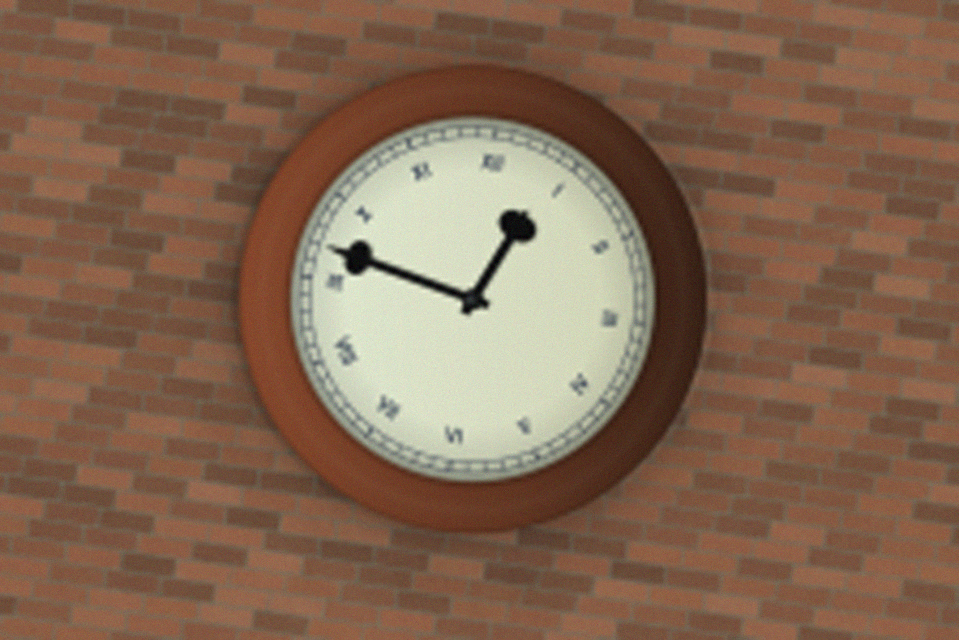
h=12 m=47
